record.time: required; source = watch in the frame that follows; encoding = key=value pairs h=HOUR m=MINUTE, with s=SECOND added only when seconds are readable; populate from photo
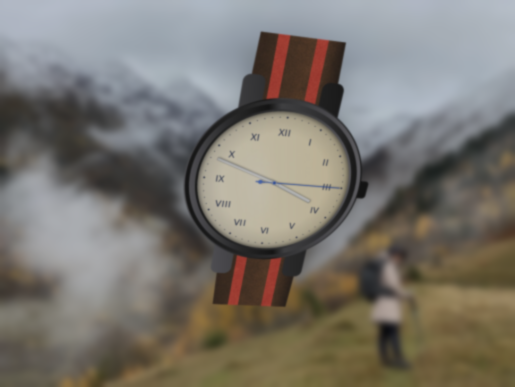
h=3 m=48 s=15
